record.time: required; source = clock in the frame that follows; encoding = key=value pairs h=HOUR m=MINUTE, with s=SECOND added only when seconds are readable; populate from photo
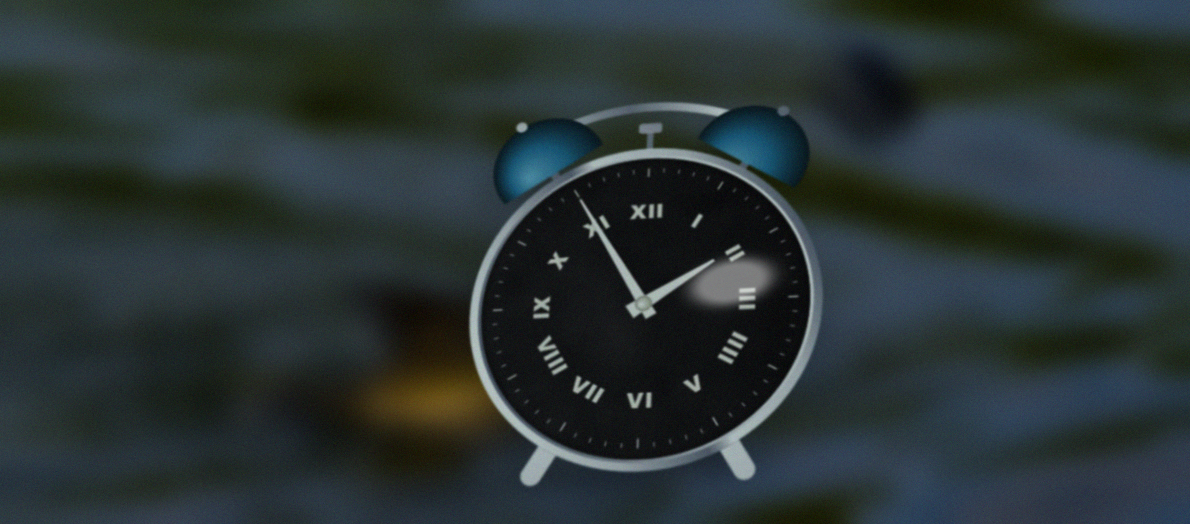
h=1 m=55
